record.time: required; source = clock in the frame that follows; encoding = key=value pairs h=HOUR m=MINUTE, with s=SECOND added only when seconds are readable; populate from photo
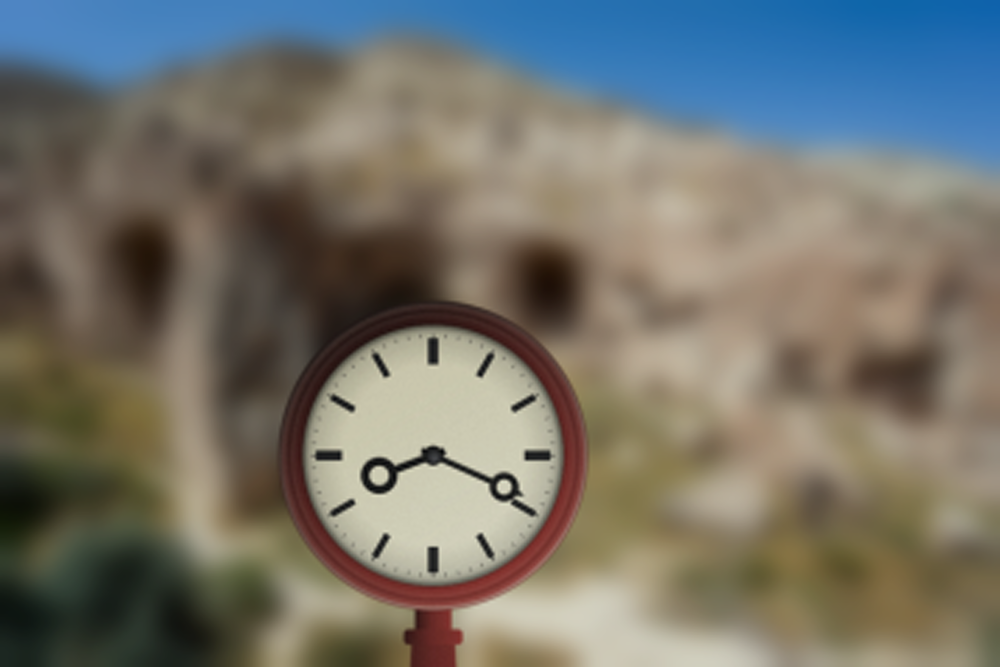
h=8 m=19
